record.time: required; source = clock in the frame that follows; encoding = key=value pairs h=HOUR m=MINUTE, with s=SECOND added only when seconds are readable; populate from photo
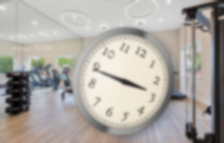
h=2 m=44
